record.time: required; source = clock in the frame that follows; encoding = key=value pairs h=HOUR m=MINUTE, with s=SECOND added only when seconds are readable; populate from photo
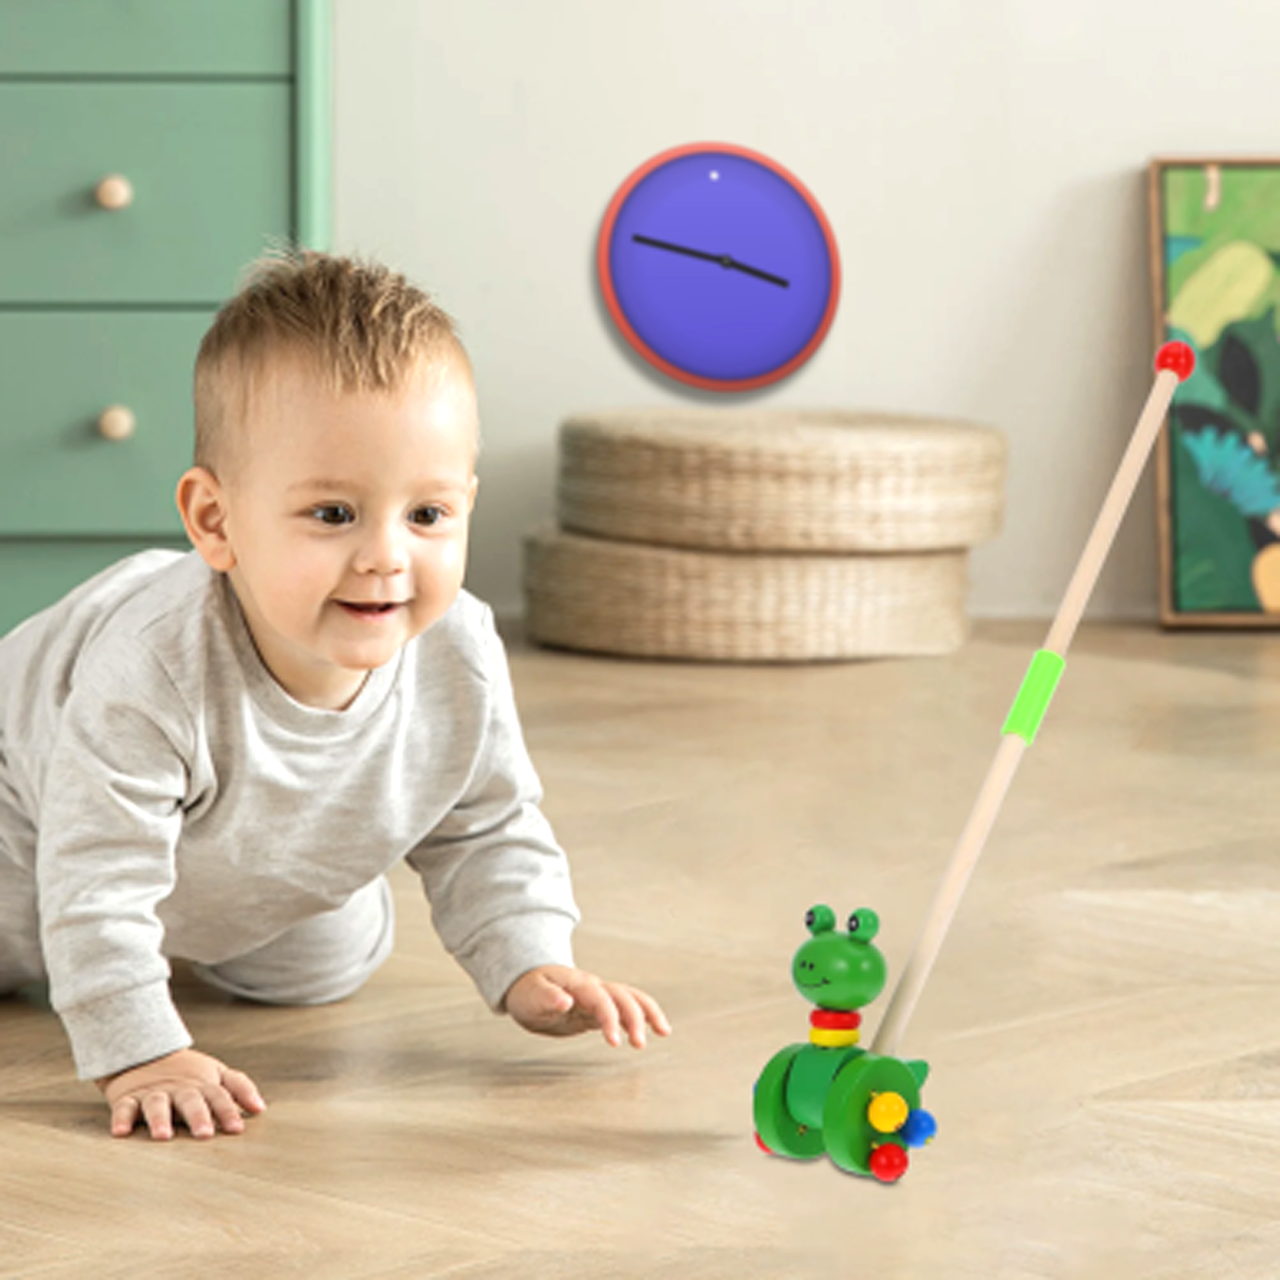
h=3 m=48
